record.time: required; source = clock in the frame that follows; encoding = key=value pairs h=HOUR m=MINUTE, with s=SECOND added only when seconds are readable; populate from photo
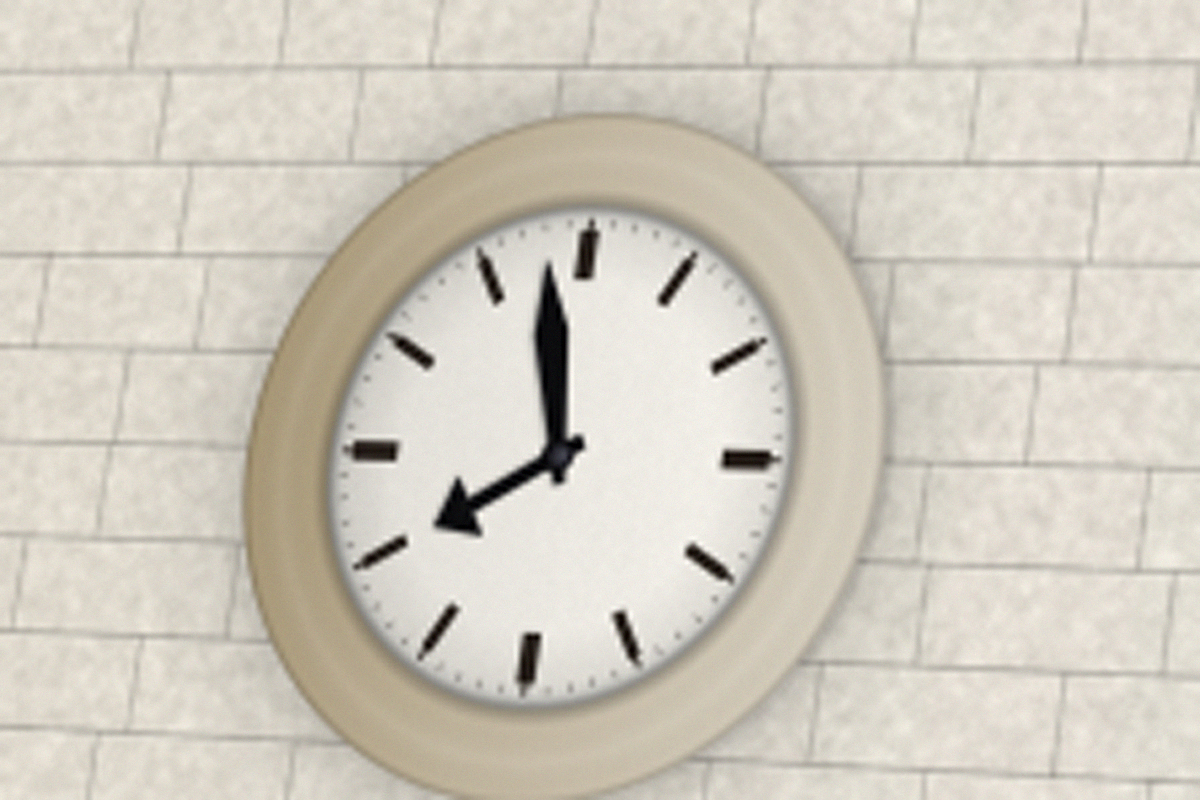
h=7 m=58
